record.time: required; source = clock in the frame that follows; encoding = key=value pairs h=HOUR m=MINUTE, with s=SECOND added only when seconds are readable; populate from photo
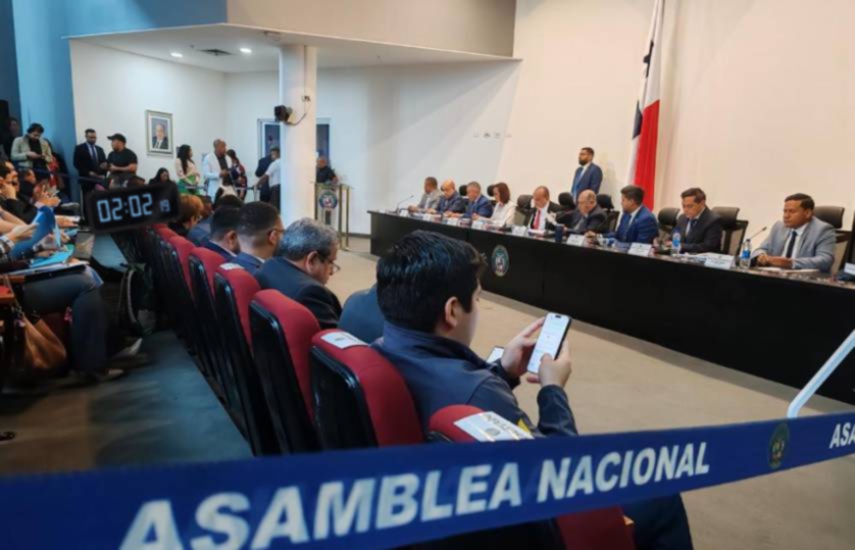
h=2 m=2
